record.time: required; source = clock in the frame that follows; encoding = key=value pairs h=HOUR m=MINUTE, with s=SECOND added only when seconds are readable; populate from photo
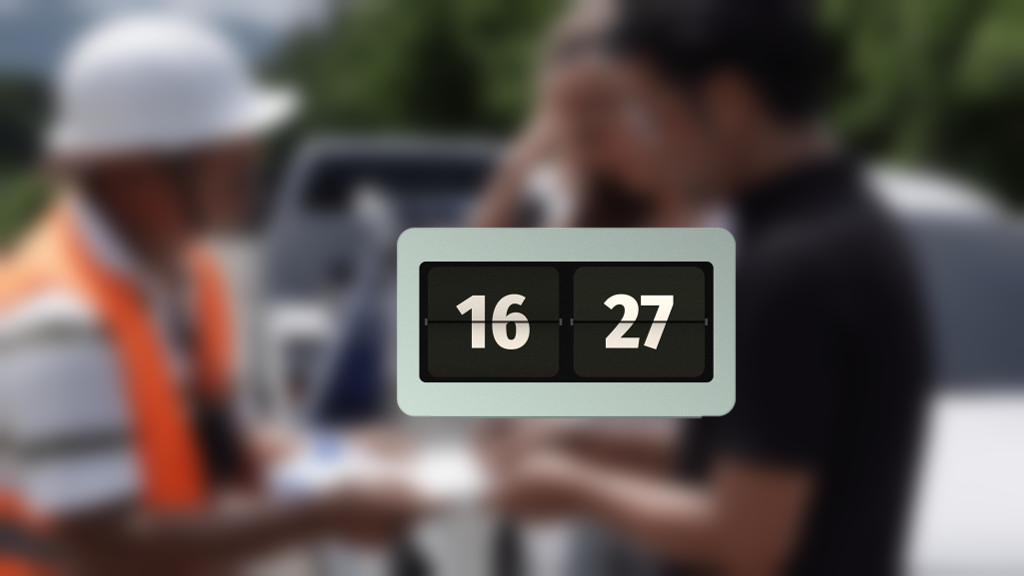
h=16 m=27
